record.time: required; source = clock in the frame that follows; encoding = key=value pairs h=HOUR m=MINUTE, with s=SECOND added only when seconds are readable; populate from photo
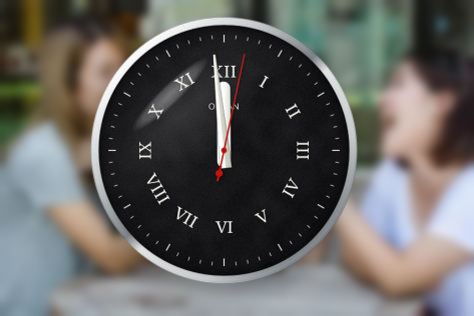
h=11 m=59 s=2
